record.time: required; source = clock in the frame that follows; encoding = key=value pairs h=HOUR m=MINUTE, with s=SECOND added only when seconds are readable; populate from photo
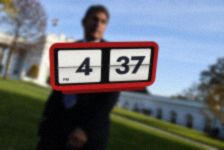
h=4 m=37
